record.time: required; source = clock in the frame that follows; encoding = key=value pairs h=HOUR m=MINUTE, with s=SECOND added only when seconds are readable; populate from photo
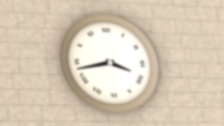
h=3 m=43
